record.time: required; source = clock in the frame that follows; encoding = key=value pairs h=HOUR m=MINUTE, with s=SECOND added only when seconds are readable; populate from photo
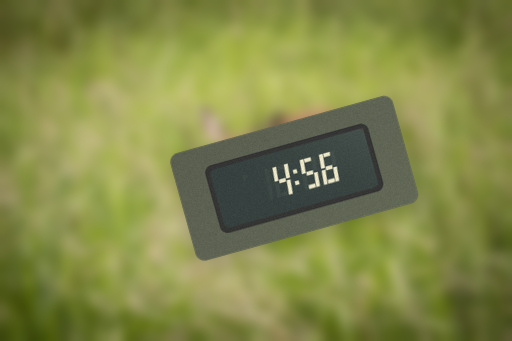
h=4 m=56
